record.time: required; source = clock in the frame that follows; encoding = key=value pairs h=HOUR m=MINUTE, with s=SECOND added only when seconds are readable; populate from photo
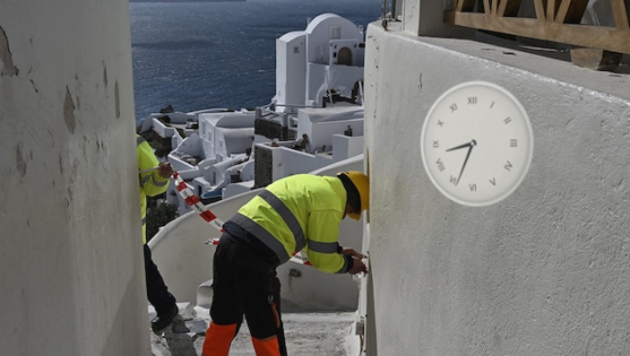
h=8 m=34
